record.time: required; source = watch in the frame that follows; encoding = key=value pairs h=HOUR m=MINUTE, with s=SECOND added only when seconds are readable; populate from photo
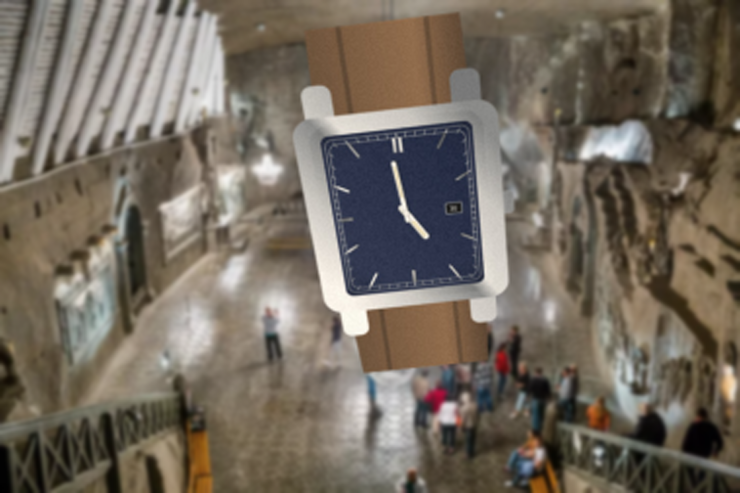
h=4 m=59
